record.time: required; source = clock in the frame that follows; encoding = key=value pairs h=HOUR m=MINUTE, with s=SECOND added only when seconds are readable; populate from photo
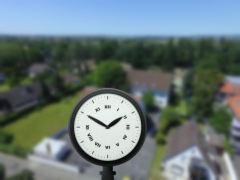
h=1 m=50
